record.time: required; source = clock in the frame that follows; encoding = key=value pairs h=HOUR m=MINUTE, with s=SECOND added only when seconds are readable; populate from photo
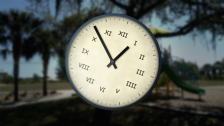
h=12 m=52
